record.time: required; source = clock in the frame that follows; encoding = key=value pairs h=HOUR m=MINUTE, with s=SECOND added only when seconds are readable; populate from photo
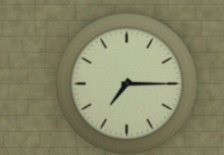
h=7 m=15
